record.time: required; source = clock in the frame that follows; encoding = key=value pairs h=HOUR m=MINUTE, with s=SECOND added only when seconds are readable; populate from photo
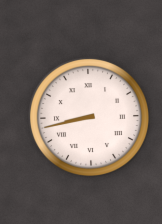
h=8 m=43
